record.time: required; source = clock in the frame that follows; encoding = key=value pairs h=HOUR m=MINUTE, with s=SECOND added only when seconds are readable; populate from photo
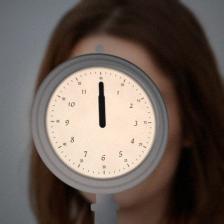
h=12 m=0
